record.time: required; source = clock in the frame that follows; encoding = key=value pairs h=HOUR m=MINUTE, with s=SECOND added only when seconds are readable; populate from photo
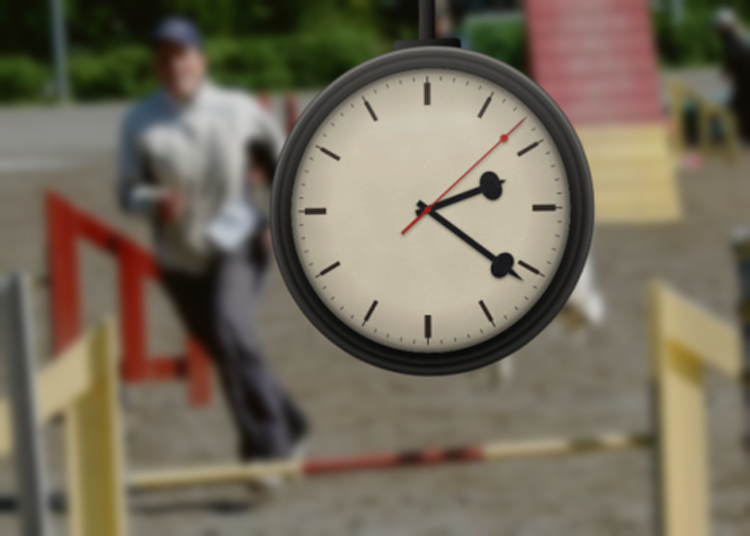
h=2 m=21 s=8
